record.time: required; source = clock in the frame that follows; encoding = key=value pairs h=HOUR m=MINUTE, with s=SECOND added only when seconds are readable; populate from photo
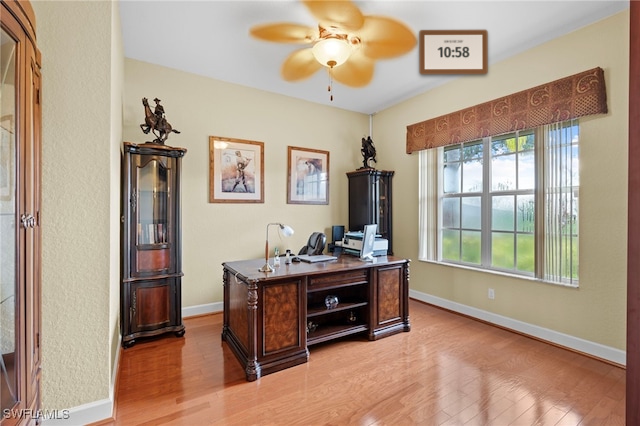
h=10 m=58
